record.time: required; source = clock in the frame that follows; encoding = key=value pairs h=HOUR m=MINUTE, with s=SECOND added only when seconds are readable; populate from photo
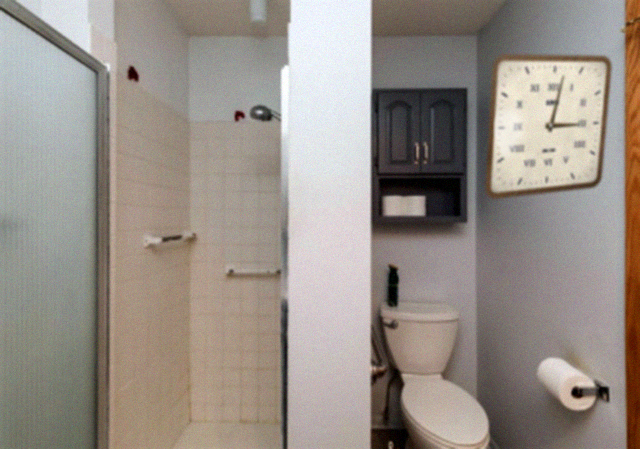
h=3 m=2
